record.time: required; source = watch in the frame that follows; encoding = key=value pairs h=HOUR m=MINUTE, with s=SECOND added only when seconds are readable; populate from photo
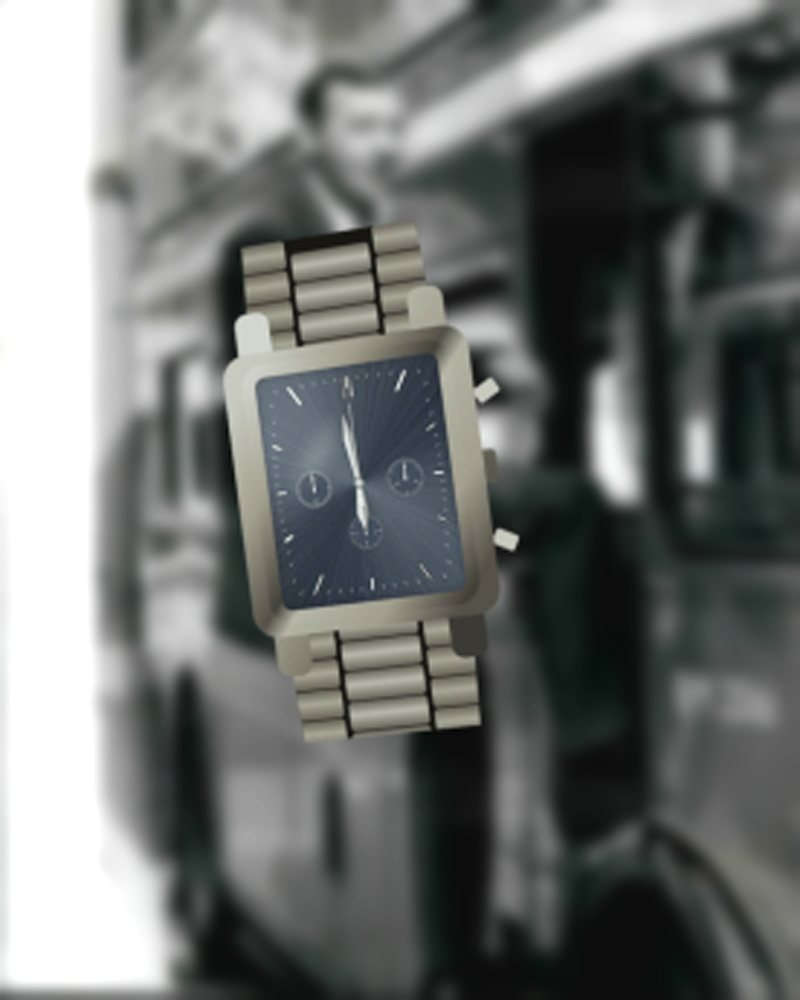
h=5 m=59
